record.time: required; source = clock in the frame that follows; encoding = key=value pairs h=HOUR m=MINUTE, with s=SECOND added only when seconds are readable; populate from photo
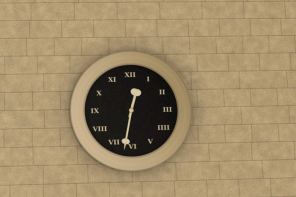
h=12 m=32
